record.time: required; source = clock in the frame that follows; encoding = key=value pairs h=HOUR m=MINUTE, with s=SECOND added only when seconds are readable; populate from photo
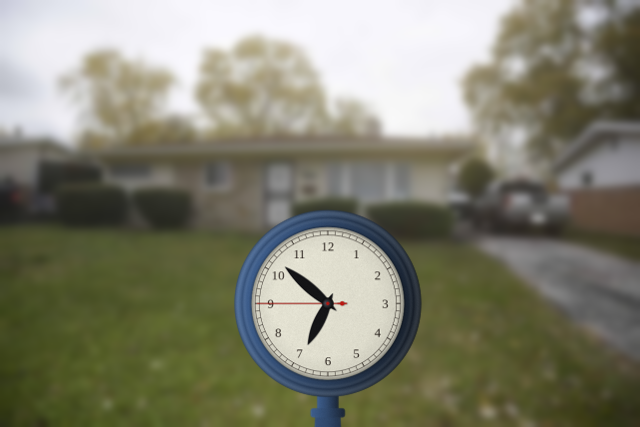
h=6 m=51 s=45
